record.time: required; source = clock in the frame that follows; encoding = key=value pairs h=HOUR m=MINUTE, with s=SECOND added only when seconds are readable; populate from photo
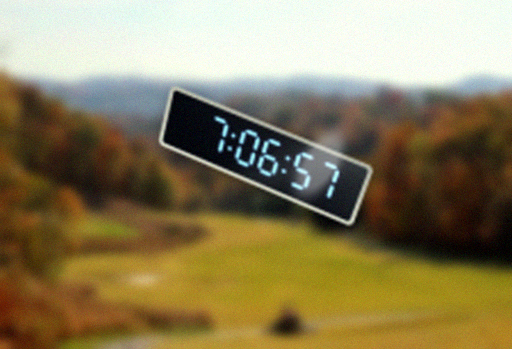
h=7 m=6 s=57
